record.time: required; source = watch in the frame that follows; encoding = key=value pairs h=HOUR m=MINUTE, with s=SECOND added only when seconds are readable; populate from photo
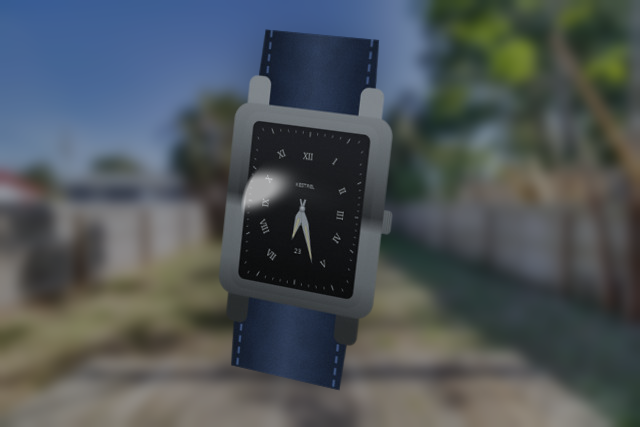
h=6 m=27
